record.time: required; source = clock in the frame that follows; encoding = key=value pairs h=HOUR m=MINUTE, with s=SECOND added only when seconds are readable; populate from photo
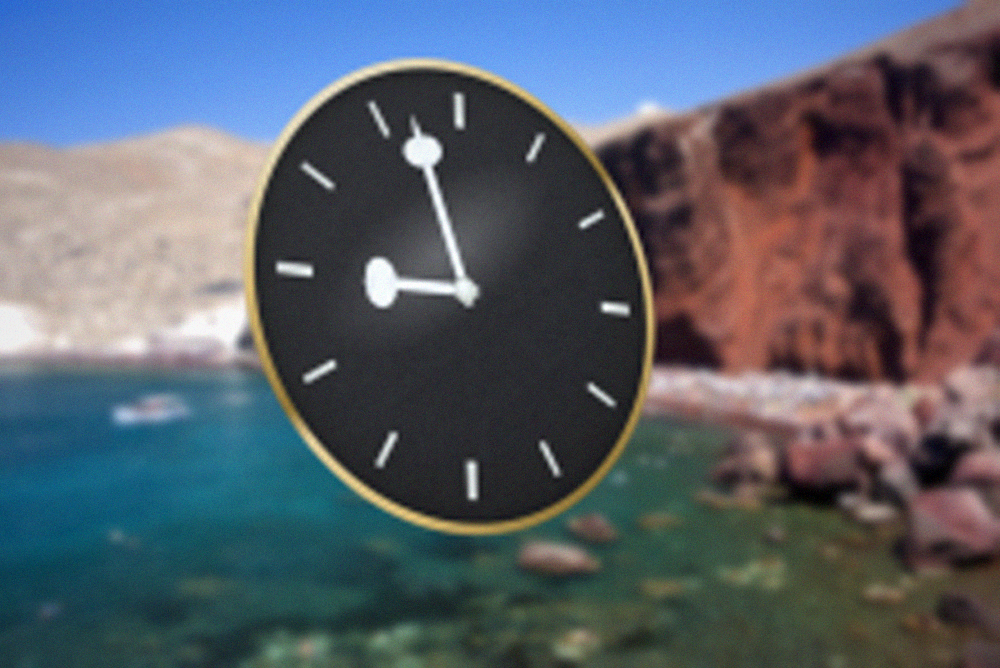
h=8 m=57
